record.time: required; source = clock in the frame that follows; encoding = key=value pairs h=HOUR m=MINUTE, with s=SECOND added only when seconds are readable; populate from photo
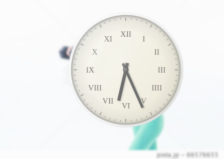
h=6 m=26
